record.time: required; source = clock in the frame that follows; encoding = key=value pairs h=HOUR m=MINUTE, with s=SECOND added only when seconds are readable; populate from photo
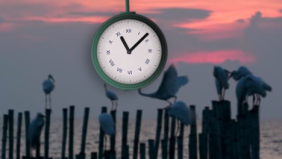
h=11 m=8
